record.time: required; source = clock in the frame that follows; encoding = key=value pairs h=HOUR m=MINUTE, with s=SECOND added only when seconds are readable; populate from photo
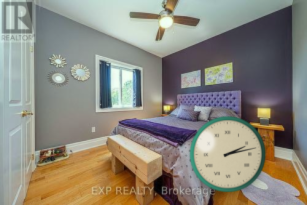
h=2 m=13
